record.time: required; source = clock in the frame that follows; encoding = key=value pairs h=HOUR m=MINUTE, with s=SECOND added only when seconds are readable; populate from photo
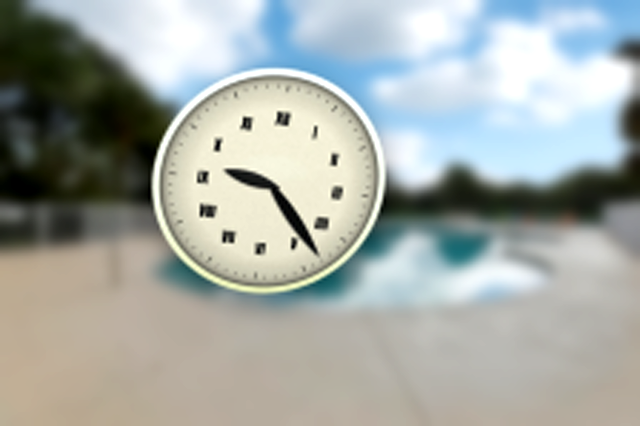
h=9 m=23
